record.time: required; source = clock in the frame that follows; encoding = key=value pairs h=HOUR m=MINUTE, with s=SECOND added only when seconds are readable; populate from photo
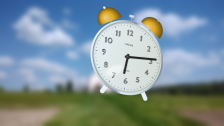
h=6 m=14
